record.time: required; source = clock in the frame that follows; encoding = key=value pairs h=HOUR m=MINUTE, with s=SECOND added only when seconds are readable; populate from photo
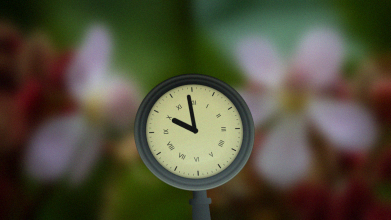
h=9 m=59
